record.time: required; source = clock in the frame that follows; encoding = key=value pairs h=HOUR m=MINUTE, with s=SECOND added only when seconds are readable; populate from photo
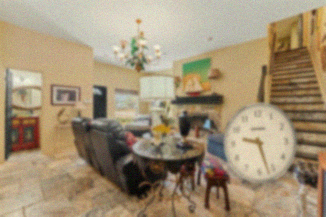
h=9 m=27
